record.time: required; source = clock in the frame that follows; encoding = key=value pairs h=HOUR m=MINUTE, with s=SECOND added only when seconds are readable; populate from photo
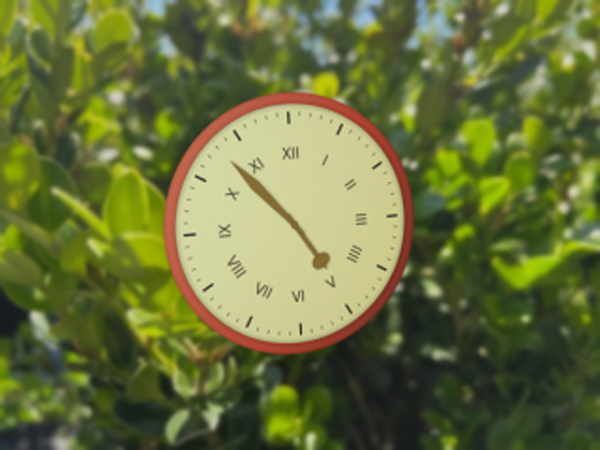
h=4 m=53
